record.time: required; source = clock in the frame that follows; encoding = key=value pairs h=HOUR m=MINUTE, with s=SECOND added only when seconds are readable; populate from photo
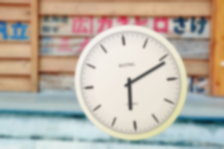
h=6 m=11
